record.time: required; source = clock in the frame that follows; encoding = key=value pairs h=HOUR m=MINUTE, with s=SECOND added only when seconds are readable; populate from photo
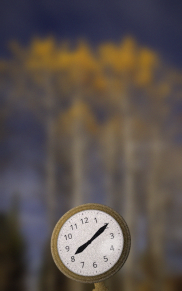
h=8 m=10
